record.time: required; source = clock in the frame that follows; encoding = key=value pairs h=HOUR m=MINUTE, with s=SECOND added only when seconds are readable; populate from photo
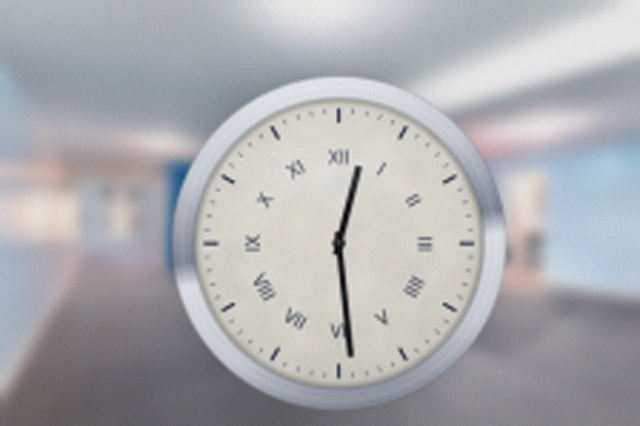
h=12 m=29
